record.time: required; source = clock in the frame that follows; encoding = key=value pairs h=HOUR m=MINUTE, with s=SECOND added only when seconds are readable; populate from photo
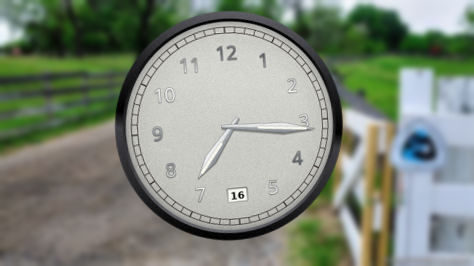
h=7 m=16
